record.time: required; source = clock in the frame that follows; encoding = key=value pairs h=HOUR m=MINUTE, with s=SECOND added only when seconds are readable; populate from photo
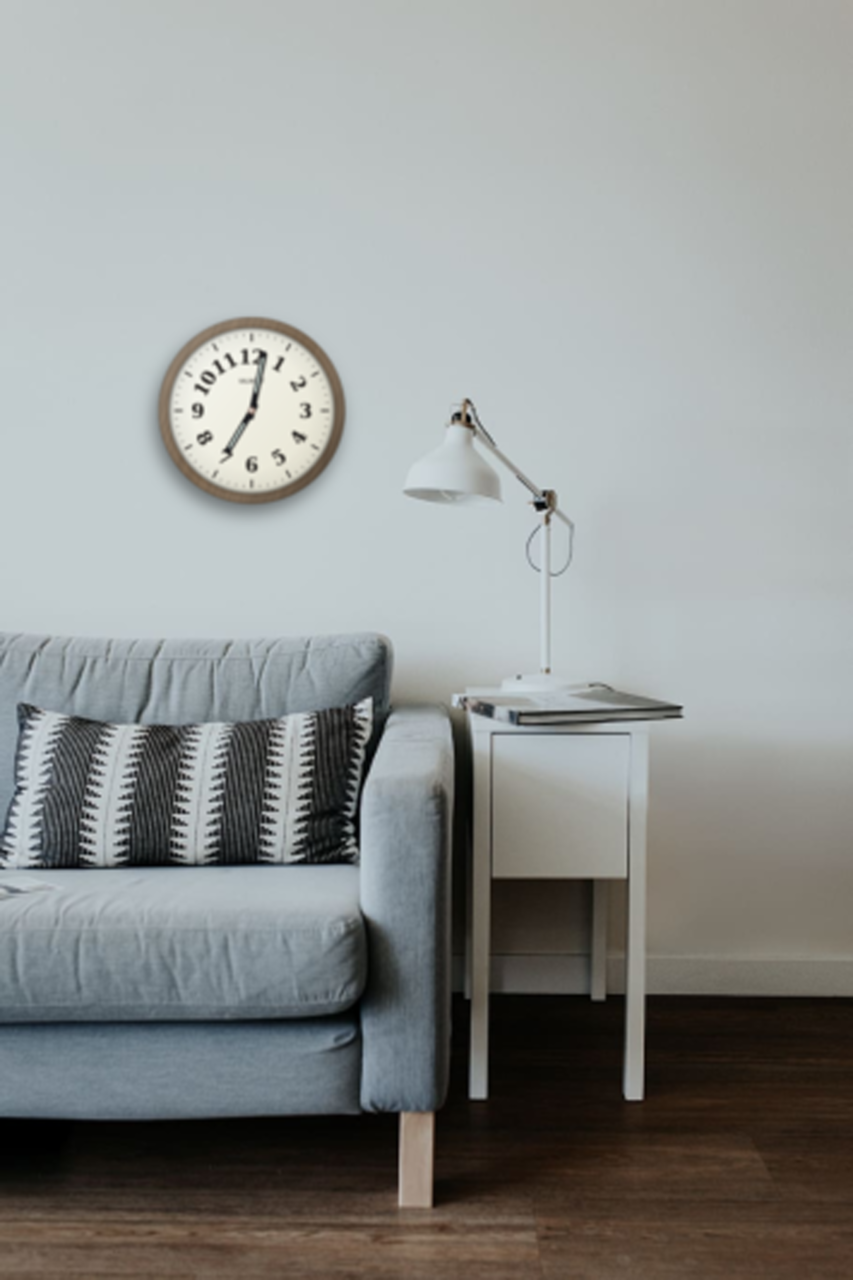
h=7 m=2
